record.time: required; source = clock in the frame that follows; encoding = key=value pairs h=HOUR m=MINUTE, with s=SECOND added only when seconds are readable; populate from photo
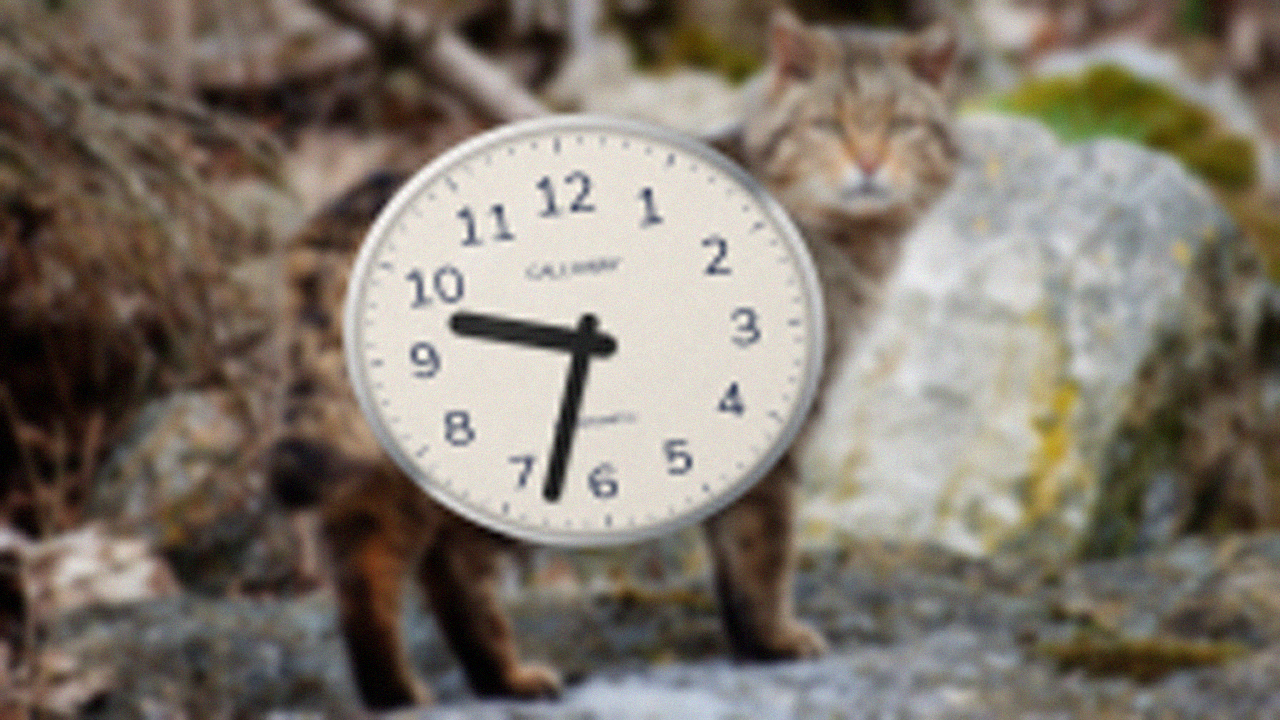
h=9 m=33
